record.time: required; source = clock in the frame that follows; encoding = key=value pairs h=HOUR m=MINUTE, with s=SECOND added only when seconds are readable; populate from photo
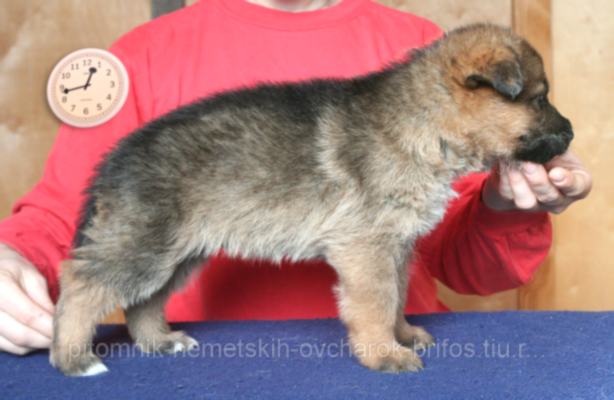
h=12 m=43
